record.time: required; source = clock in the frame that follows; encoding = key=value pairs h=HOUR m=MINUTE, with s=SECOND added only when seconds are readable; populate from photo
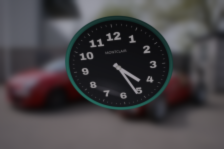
h=4 m=26
